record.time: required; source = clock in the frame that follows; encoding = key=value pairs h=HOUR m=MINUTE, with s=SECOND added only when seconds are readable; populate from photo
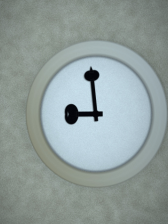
h=8 m=59
